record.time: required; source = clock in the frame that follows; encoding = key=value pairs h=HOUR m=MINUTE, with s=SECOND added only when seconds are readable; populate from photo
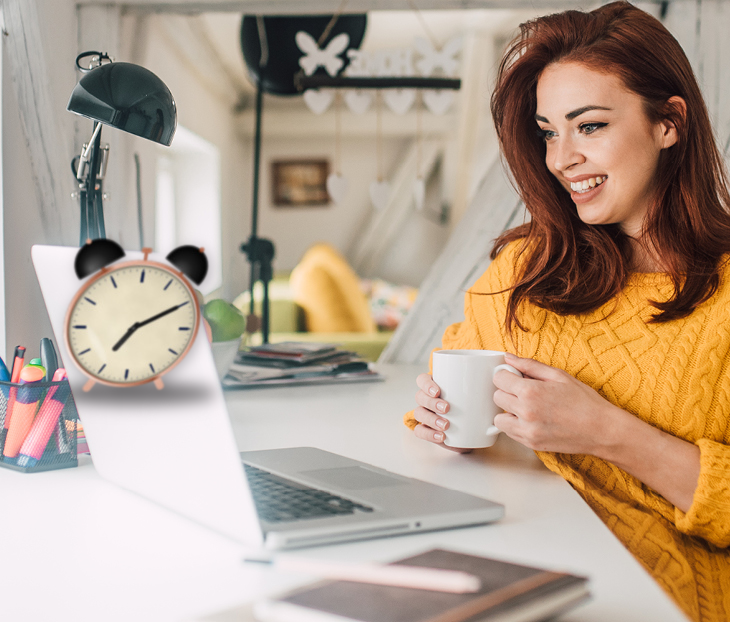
h=7 m=10
